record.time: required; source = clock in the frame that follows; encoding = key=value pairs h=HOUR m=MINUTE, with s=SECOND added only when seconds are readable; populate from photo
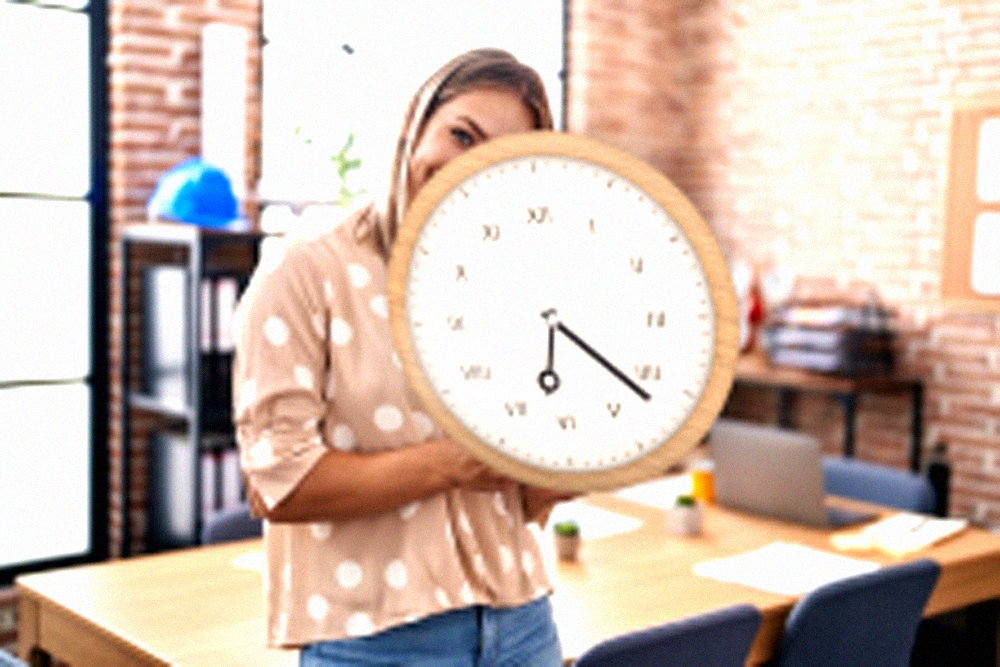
h=6 m=22
